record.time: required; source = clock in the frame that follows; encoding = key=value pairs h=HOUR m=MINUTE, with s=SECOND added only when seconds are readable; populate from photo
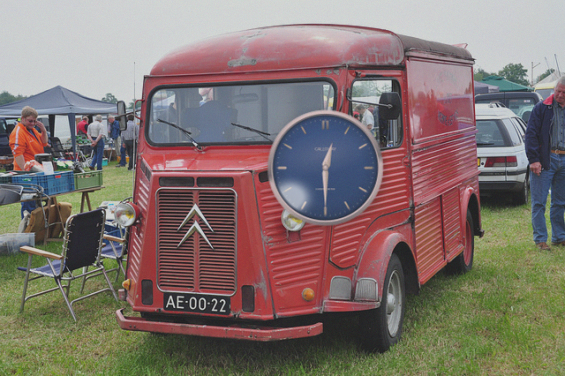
h=12 m=30
